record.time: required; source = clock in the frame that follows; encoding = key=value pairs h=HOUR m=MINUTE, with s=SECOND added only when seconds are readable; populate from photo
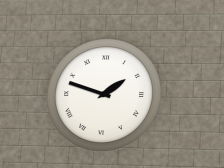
h=1 m=48
